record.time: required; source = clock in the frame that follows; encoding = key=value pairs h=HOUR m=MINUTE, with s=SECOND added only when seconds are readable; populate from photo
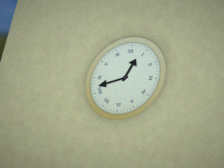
h=12 m=42
